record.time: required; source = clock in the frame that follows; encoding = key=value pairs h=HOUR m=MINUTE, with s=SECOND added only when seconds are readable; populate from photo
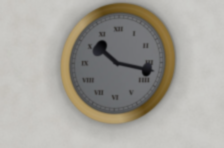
h=10 m=17
